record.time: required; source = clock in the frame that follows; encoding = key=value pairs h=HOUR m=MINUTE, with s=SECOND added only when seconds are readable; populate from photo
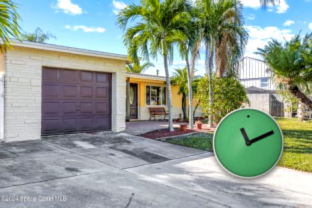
h=11 m=11
